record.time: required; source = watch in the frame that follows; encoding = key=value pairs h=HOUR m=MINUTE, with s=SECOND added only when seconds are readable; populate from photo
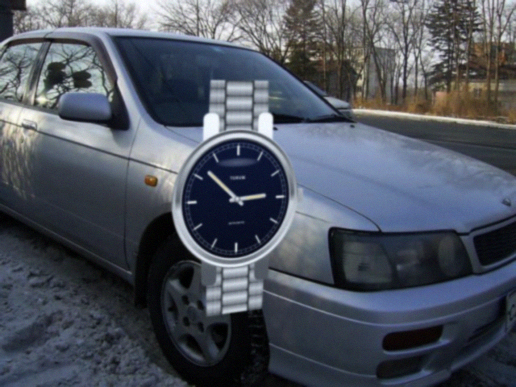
h=2 m=52
